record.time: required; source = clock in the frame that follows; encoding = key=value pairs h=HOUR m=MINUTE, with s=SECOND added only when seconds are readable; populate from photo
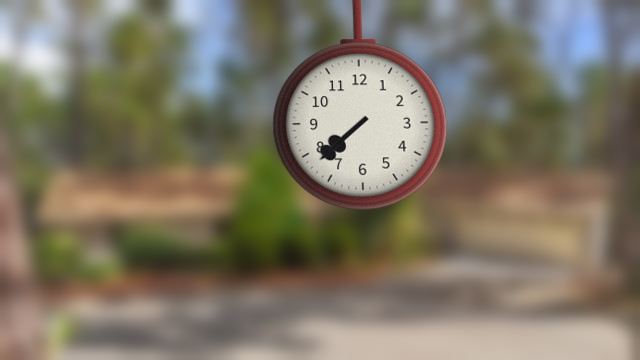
h=7 m=38
